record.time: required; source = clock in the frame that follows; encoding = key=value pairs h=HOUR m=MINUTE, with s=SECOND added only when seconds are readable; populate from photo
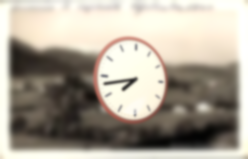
h=7 m=43
